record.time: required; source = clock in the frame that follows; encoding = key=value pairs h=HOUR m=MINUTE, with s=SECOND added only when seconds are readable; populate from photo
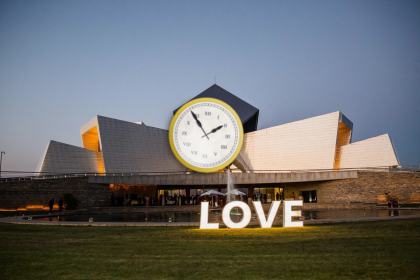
h=1 m=54
